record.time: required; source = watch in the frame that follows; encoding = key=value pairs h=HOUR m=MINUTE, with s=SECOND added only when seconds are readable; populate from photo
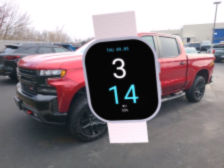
h=3 m=14
